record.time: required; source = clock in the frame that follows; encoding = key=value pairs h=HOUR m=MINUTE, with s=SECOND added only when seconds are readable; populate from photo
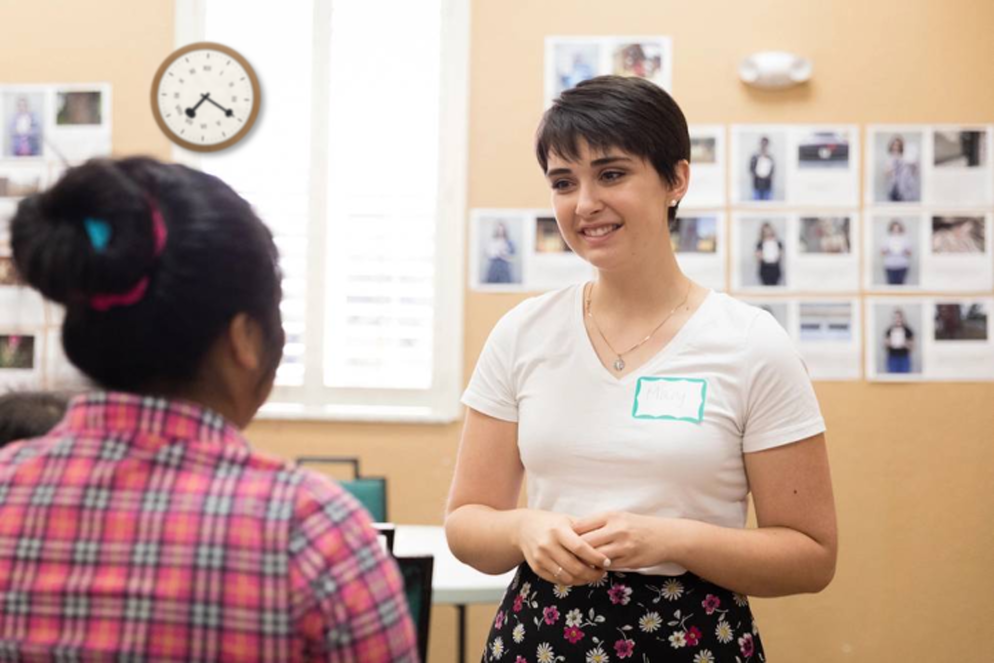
h=7 m=20
